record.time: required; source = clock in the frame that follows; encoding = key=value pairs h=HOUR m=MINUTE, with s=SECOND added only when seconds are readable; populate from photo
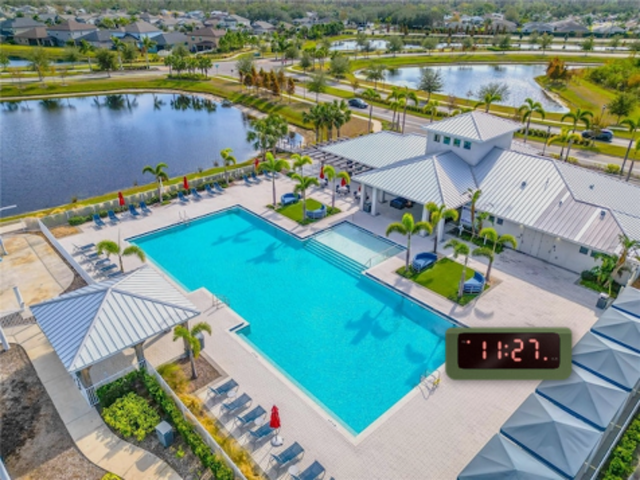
h=11 m=27
